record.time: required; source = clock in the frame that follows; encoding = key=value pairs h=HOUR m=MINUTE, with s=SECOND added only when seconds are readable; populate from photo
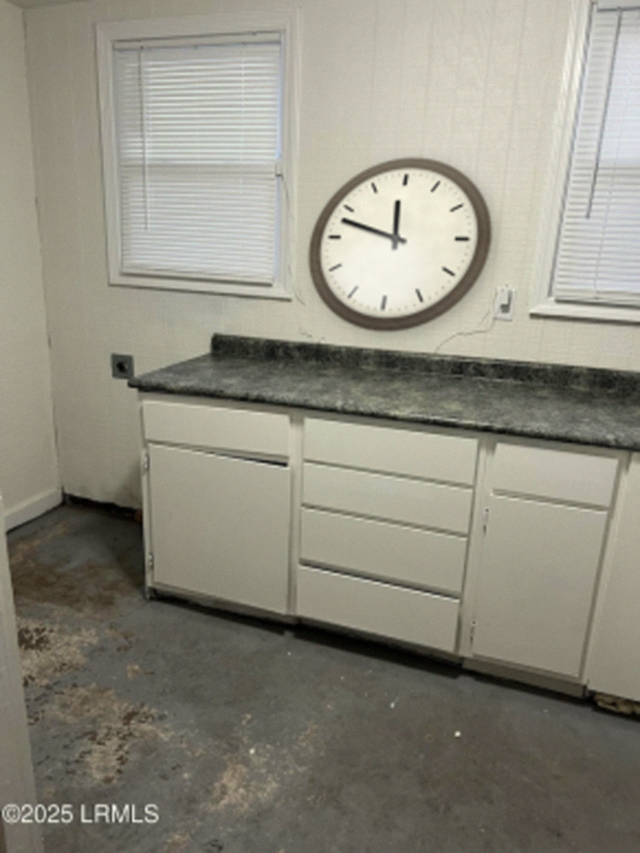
h=11 m=48
